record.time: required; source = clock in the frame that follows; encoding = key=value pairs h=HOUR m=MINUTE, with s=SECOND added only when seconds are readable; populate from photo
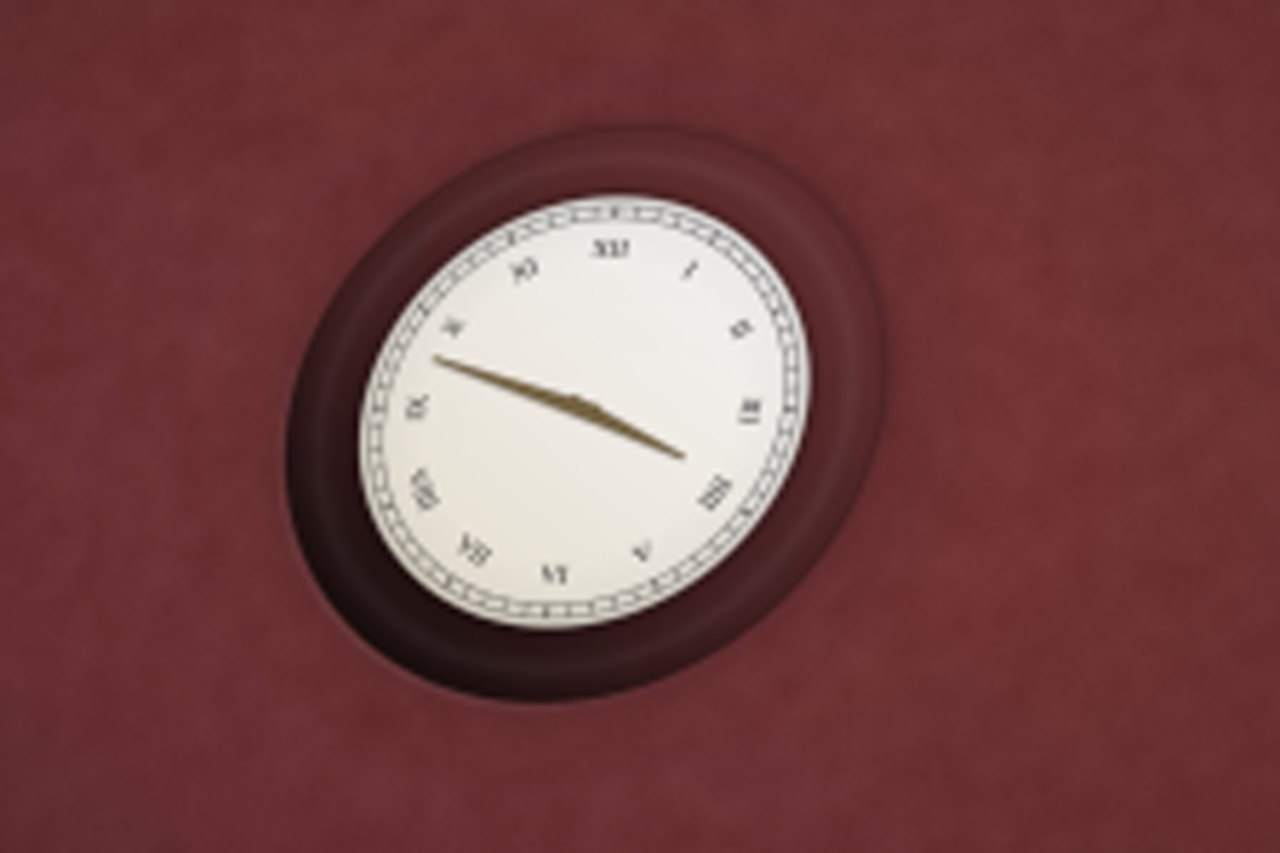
h=3 m=48
